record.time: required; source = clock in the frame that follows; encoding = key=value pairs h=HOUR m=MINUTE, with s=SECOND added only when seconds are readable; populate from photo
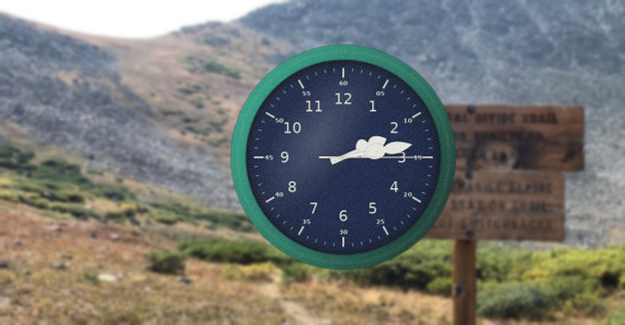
h=2 m=13 s=15
